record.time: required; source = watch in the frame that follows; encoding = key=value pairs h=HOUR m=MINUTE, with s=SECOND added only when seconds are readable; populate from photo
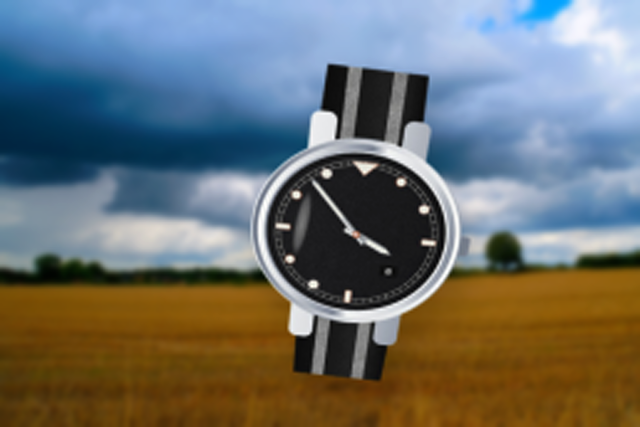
h=3 m=53
